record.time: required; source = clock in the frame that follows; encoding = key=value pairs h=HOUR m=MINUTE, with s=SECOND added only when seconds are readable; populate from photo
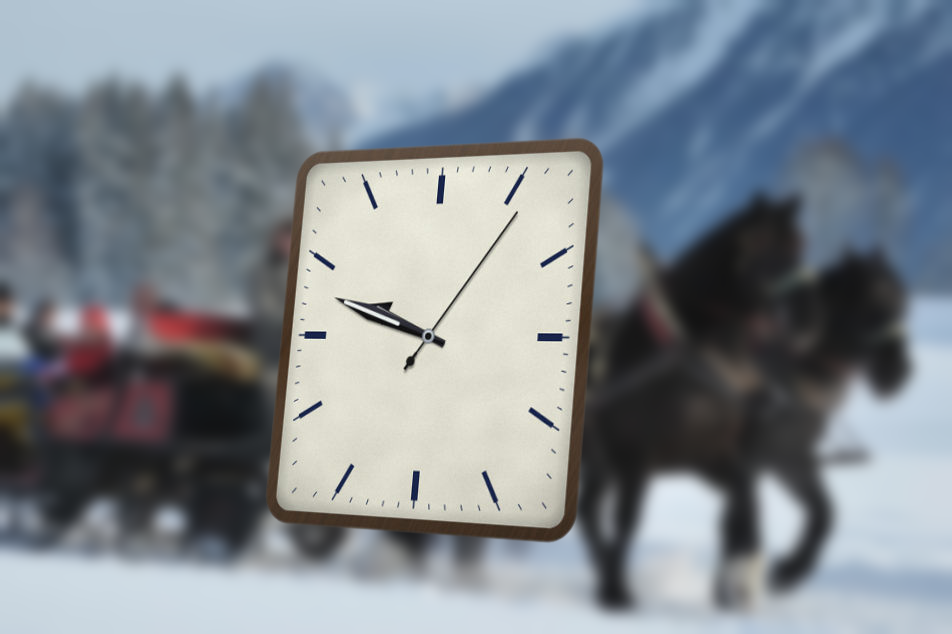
h=9 m=48 s=6
